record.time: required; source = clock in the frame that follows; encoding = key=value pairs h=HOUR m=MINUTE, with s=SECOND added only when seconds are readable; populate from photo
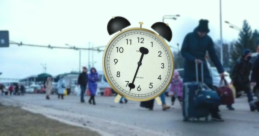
h=12 m=33
